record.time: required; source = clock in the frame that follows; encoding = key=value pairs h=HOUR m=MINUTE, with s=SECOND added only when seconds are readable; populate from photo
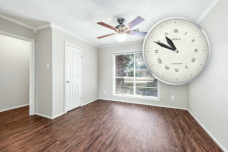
h=10 m=49
